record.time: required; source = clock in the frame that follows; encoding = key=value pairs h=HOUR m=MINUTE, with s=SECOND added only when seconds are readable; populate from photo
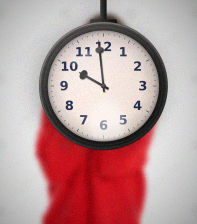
h=9 m=59
